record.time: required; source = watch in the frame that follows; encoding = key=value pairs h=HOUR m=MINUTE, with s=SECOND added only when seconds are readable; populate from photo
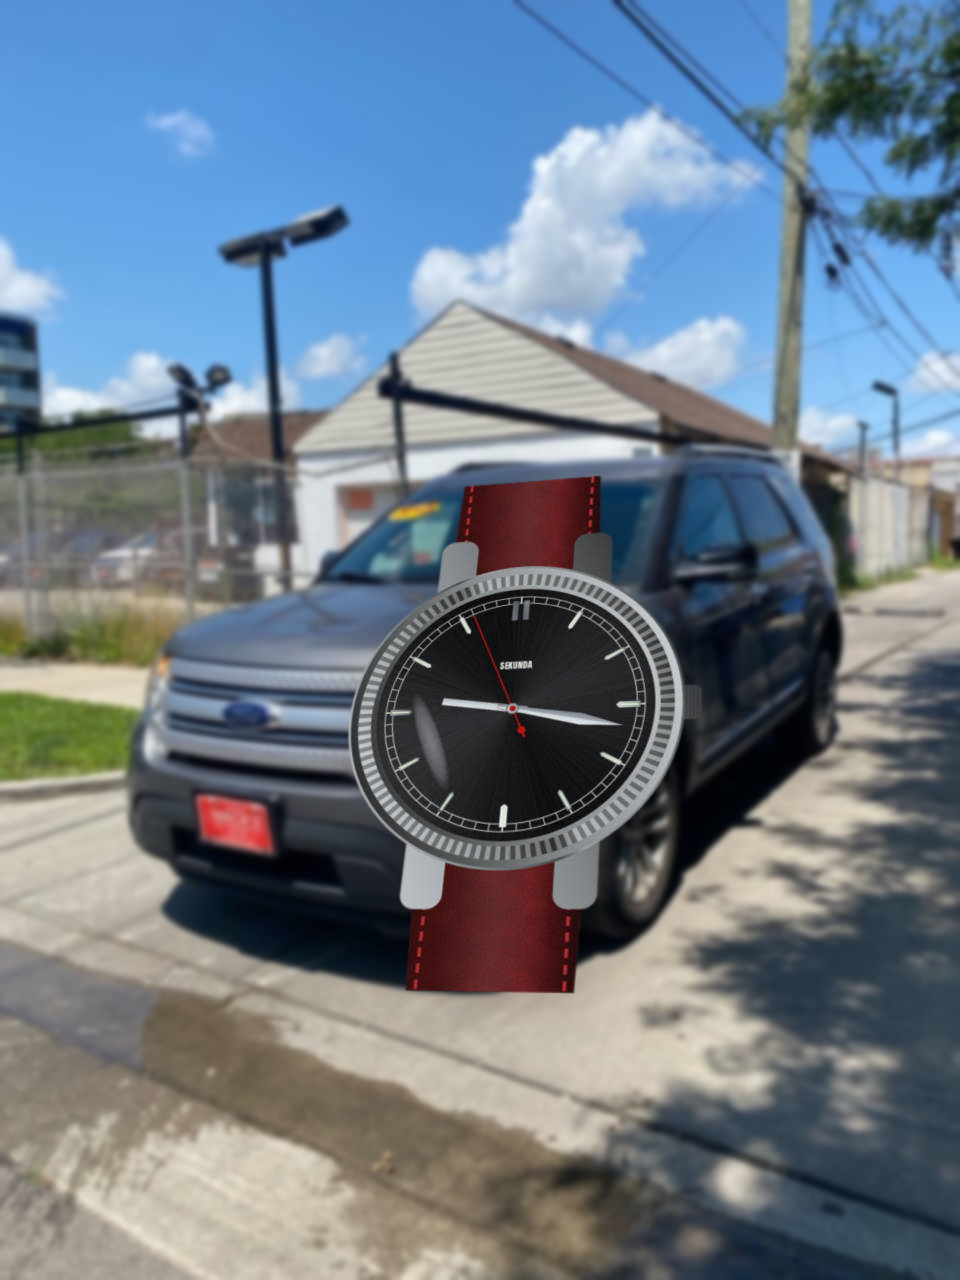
h=9 m=16 s=56
